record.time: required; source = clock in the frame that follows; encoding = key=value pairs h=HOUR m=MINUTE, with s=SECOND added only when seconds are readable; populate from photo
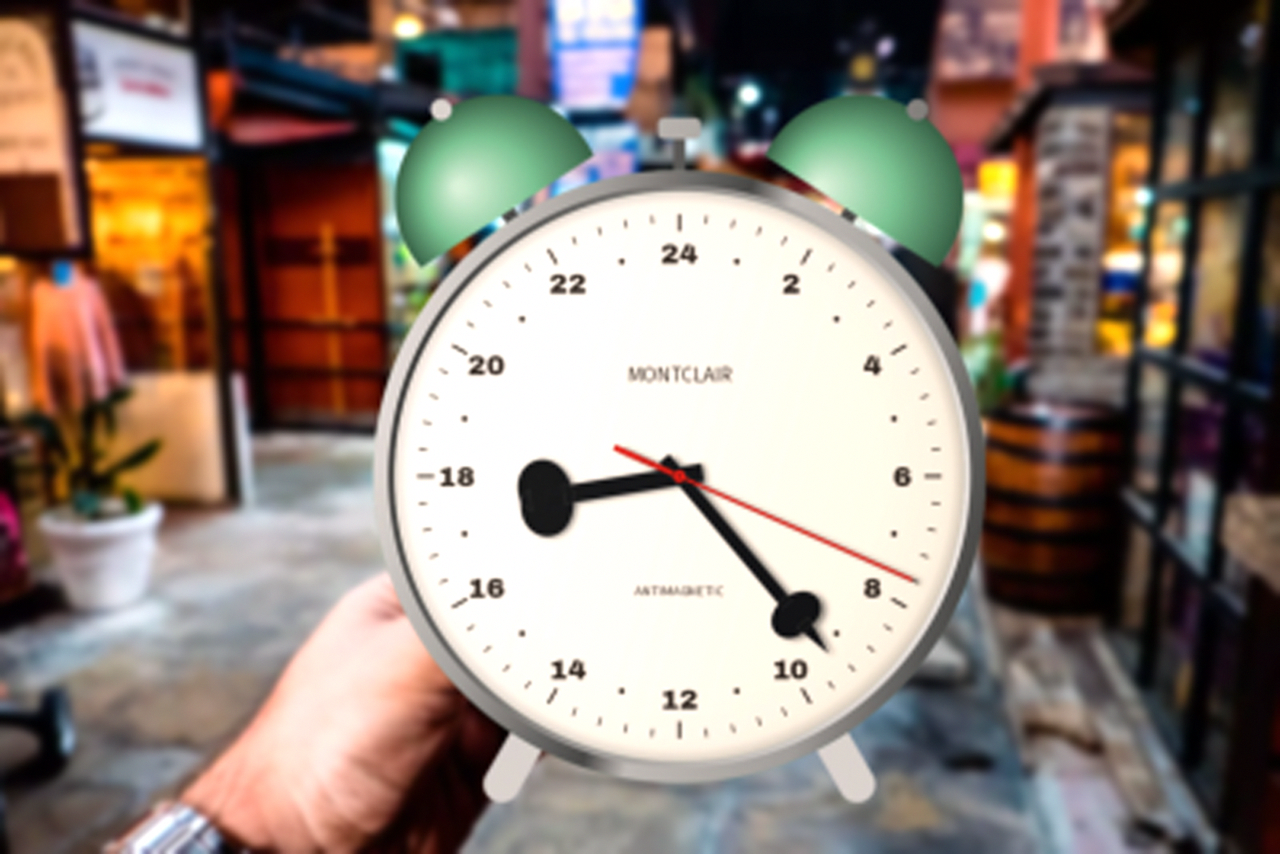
h=17 m=23 s=19
